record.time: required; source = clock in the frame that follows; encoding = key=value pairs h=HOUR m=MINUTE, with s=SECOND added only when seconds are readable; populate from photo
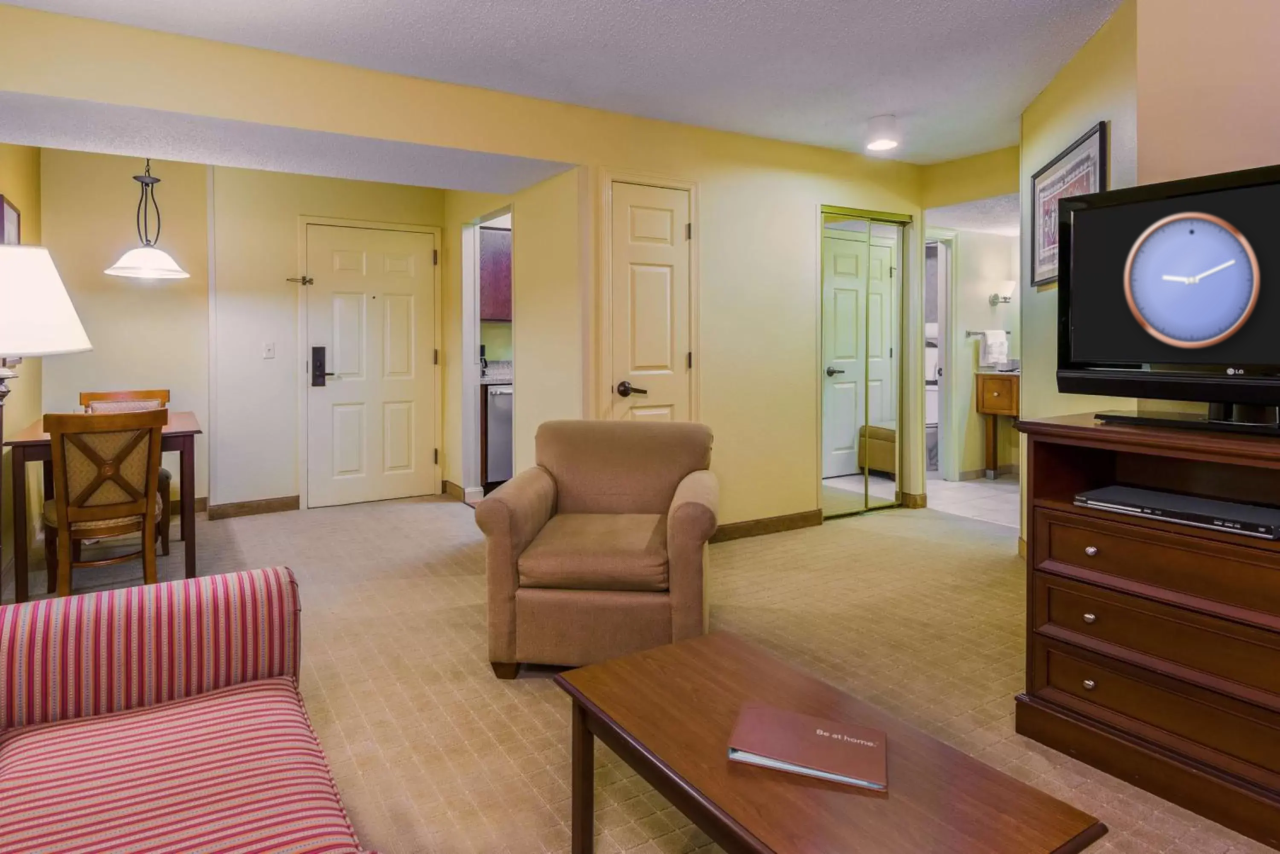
h=9 m=11
